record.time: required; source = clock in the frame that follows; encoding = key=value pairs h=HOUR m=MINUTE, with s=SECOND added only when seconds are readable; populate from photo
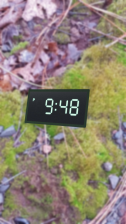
h=9 m=48
